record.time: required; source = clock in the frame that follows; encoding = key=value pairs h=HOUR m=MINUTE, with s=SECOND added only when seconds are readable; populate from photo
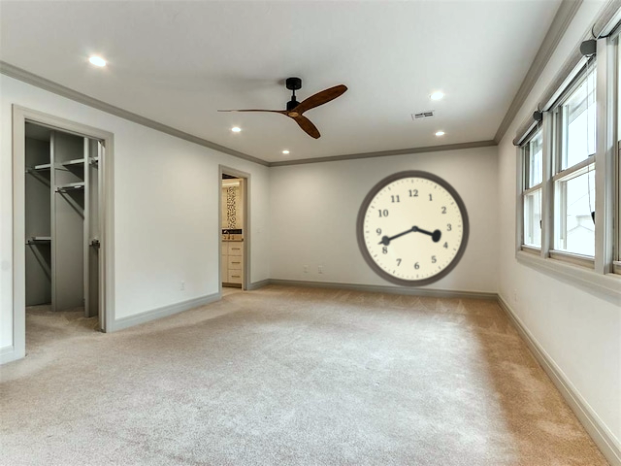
h=3 m=42
